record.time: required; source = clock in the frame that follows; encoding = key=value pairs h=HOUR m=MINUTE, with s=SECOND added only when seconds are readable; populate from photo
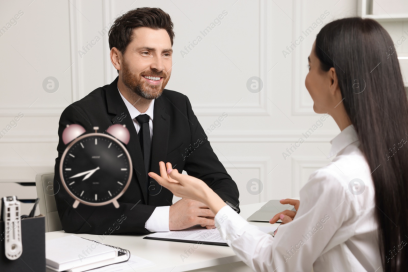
h=7 m=42
